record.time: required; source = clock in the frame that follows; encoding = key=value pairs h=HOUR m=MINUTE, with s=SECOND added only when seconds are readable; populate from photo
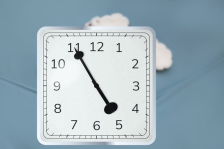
h=4 m=55
